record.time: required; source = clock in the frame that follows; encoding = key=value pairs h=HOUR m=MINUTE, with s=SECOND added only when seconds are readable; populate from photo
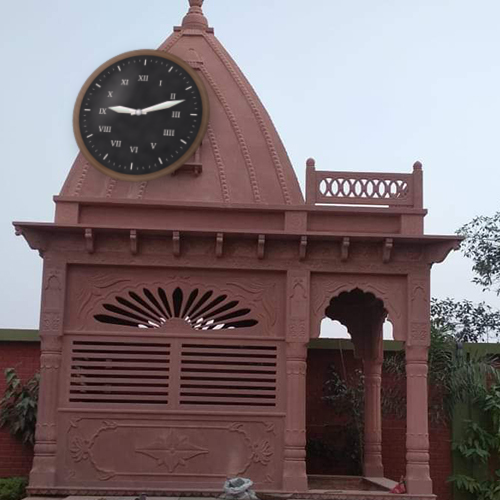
h=9 m=12
